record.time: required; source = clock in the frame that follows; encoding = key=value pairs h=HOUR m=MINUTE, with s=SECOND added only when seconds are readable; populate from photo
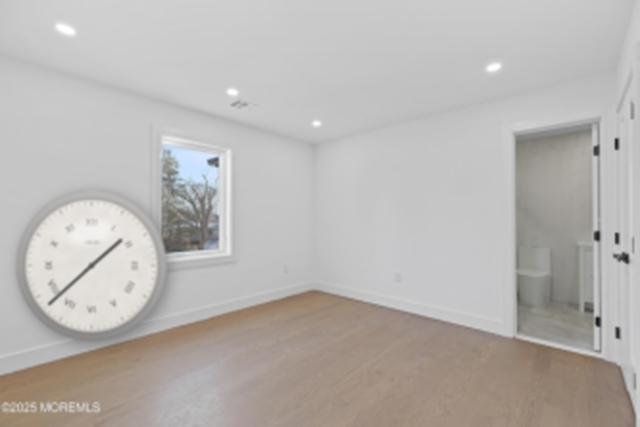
h=1 m=38
